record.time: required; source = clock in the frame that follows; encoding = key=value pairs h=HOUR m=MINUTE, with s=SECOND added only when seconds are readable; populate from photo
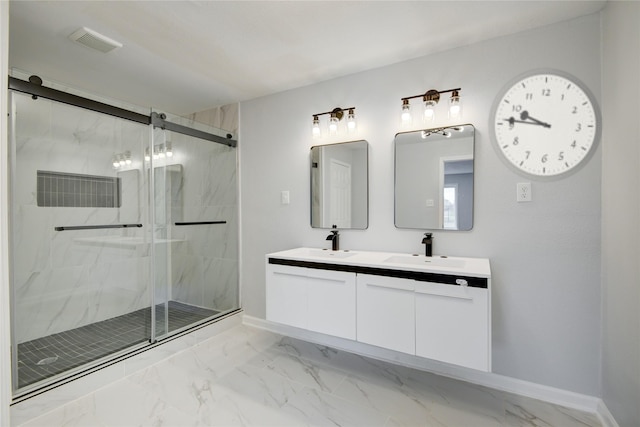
h=9 m=46
